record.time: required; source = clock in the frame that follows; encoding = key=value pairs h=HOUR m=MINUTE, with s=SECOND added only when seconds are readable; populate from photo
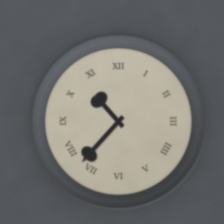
h=10 m=37
